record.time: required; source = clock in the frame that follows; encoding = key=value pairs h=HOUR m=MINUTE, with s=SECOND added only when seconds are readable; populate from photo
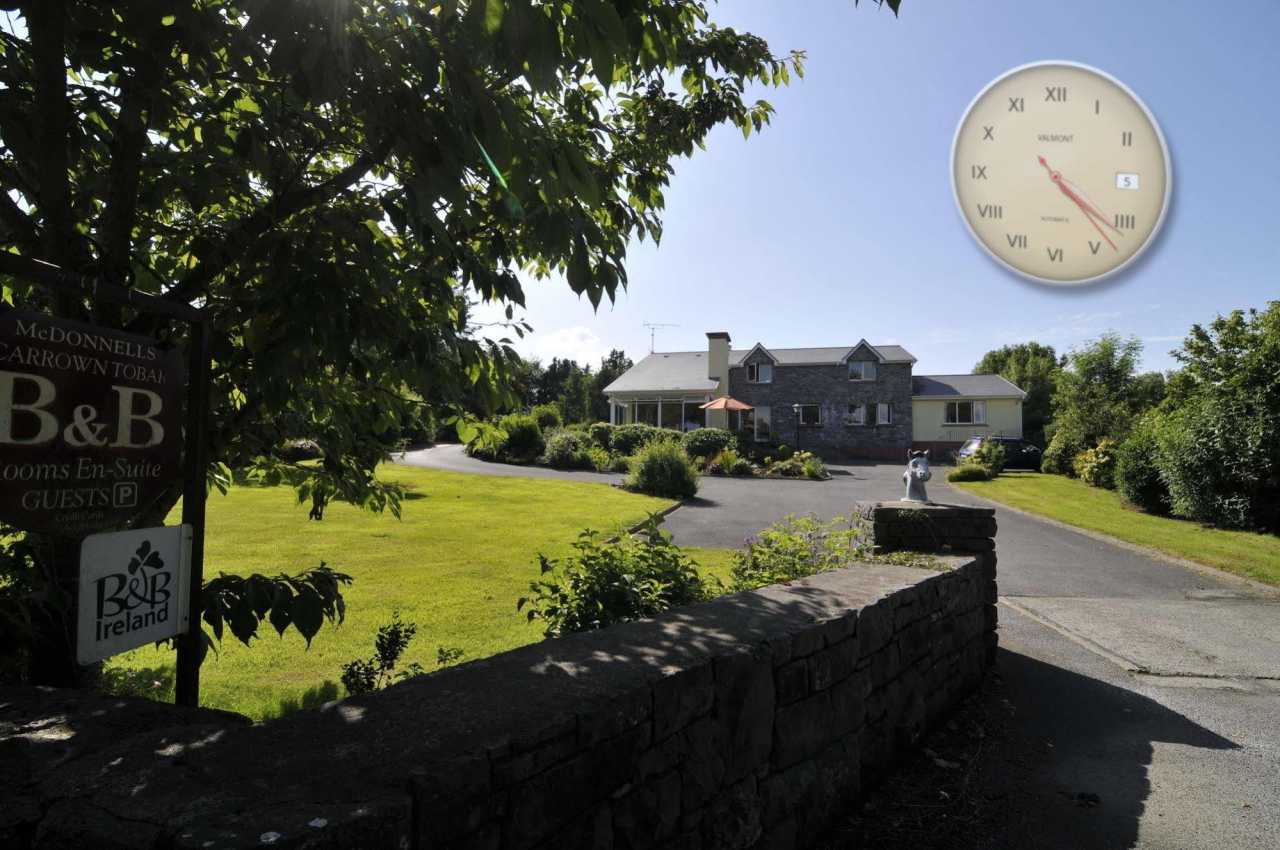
h=4 m=21 s=23
